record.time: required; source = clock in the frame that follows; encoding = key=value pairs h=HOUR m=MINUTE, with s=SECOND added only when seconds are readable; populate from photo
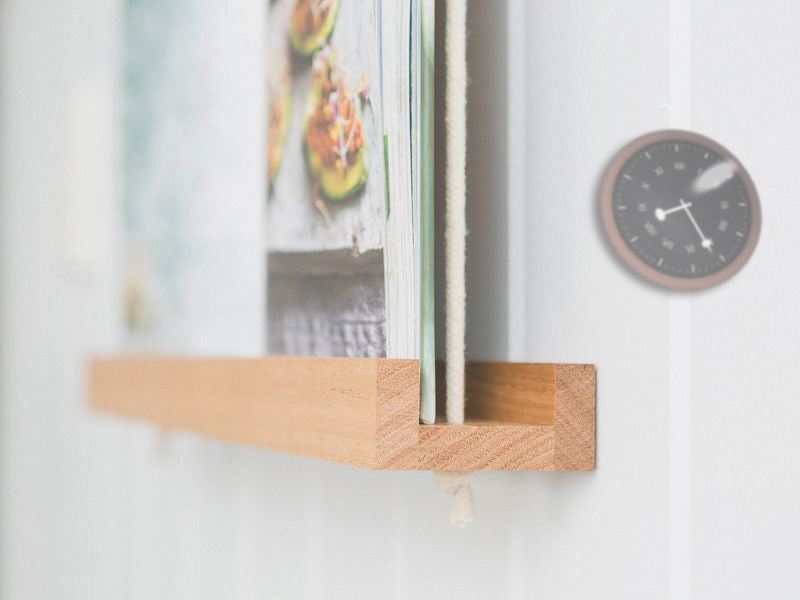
h=8 m=26
